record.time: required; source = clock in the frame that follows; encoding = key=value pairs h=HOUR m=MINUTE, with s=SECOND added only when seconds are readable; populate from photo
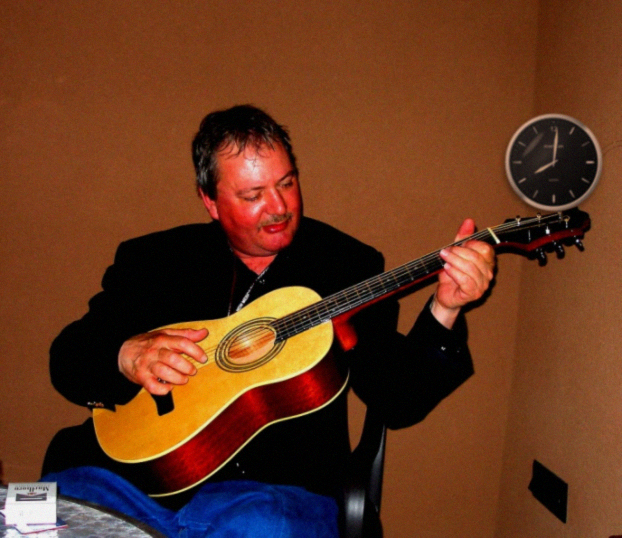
h=8 m=1
